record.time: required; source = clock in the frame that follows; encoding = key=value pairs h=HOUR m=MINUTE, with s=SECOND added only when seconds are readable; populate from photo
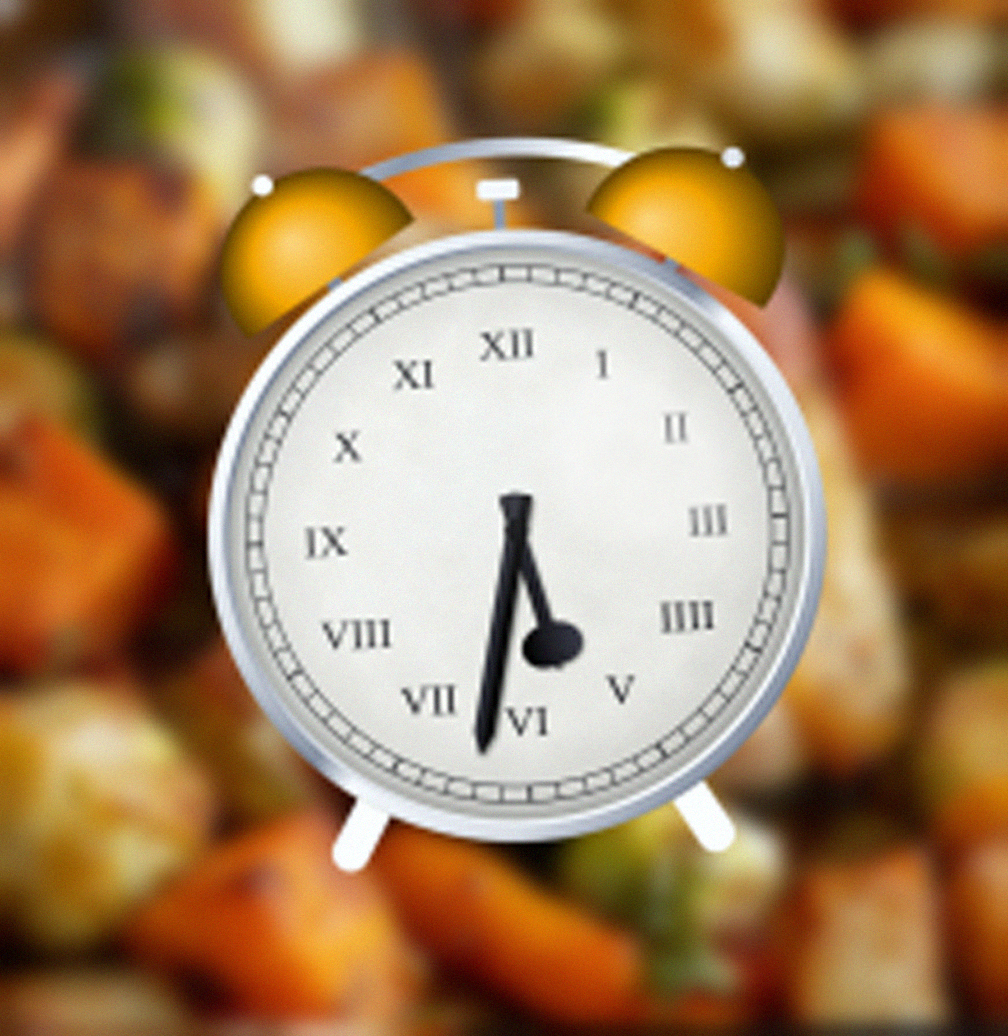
h=5 m=32
